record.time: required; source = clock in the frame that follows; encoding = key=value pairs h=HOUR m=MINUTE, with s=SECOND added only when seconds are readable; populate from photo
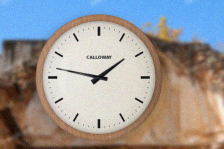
h=1 m=47
